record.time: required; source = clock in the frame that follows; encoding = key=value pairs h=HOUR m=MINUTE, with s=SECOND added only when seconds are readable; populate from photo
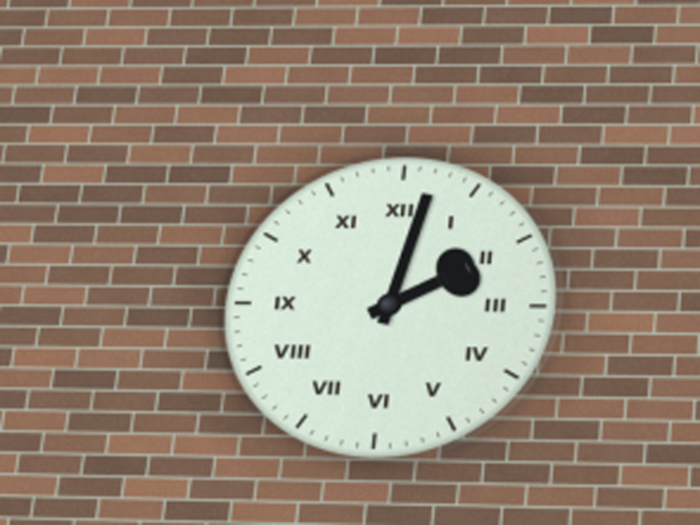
h=2 m=2
